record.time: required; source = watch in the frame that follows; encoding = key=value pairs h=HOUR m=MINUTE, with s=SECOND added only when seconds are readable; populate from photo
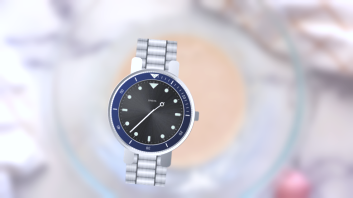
h=1 m=37
